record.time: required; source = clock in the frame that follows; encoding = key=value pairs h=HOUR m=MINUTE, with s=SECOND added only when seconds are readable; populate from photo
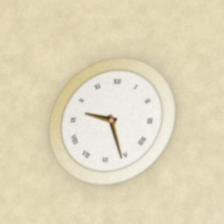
h=9 m=26
